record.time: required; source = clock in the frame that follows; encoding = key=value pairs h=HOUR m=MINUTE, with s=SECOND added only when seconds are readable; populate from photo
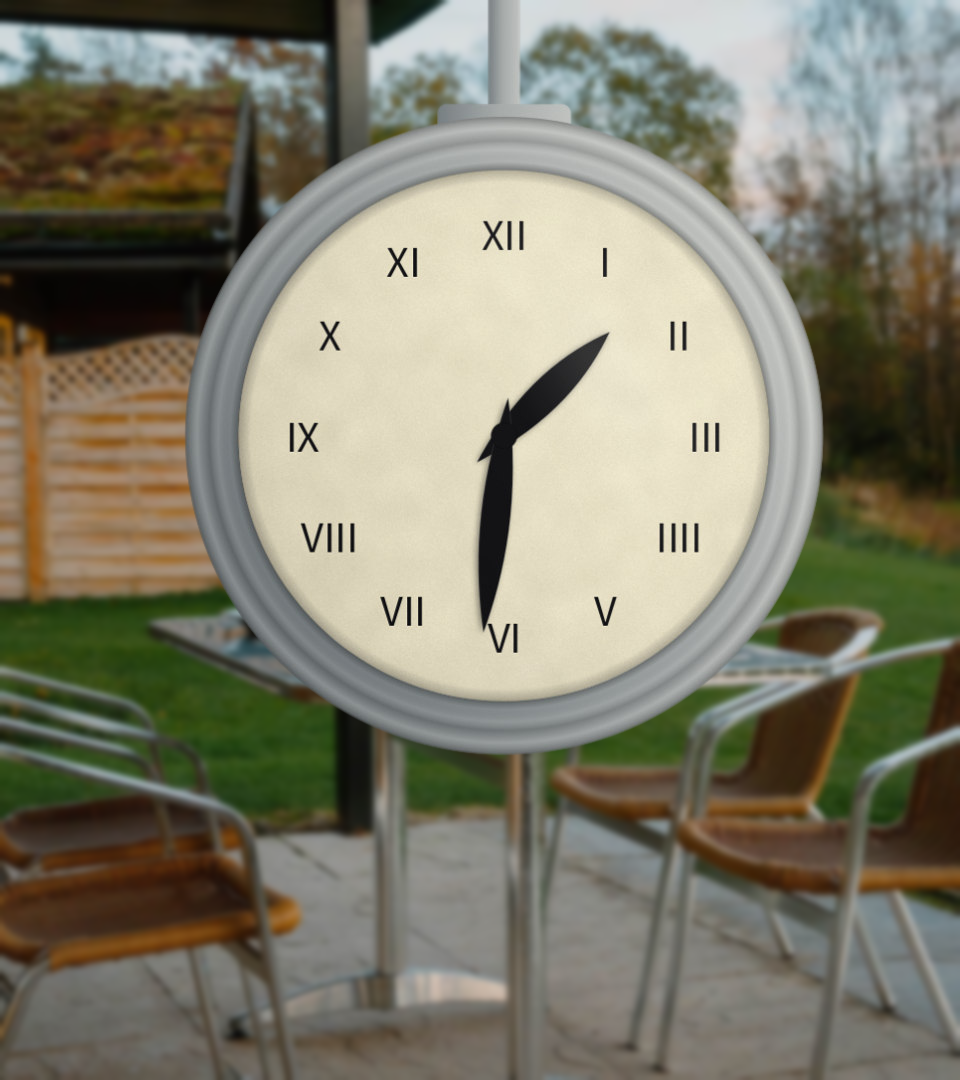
h=1 m=31
